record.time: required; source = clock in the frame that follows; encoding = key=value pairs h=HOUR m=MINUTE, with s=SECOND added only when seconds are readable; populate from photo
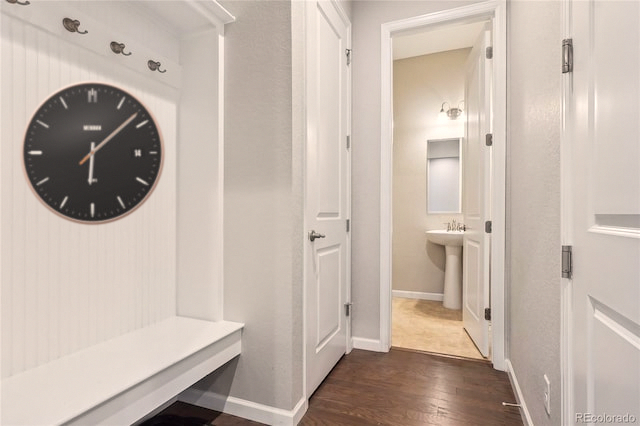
h=6 m=8 s=8
